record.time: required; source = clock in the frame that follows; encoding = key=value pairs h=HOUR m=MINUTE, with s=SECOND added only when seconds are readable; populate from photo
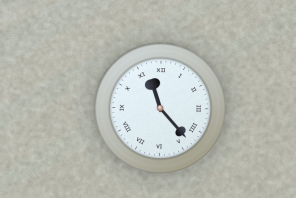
h=11 m=23
